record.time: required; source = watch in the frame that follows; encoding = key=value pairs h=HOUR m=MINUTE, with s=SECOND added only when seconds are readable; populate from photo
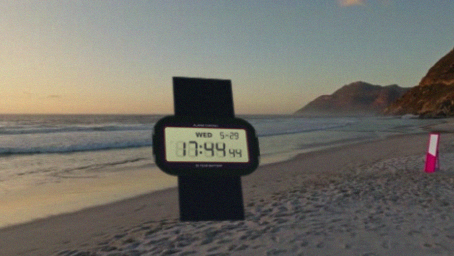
h=17 m=44 s=44
